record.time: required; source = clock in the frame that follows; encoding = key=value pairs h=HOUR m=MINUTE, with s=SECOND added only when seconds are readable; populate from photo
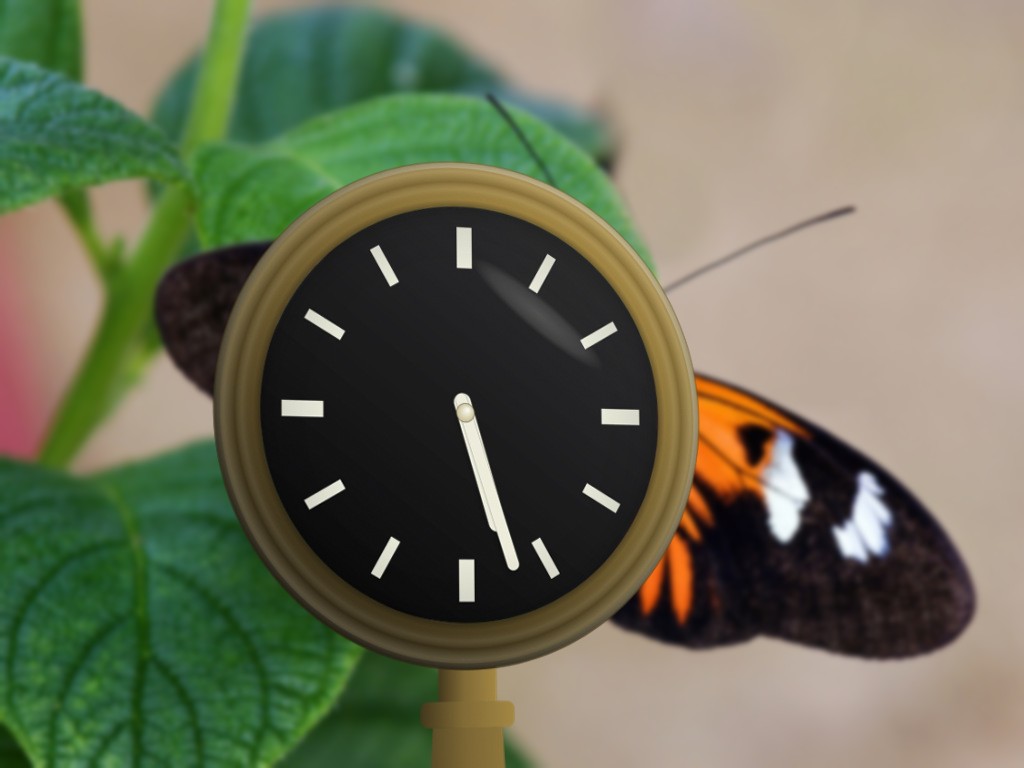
h=5 m=27
